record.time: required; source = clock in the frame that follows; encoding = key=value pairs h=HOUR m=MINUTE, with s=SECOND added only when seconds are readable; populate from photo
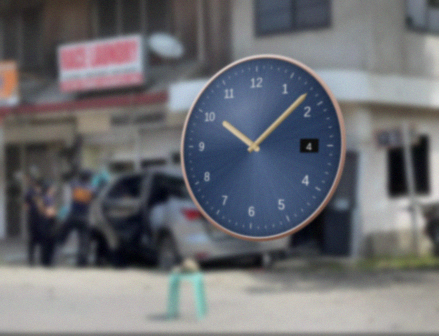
h=10 m=8
